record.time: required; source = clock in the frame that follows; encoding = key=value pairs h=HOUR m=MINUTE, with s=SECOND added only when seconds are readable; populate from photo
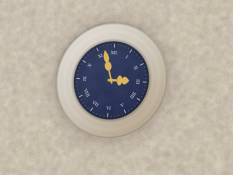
h=2 m=57
